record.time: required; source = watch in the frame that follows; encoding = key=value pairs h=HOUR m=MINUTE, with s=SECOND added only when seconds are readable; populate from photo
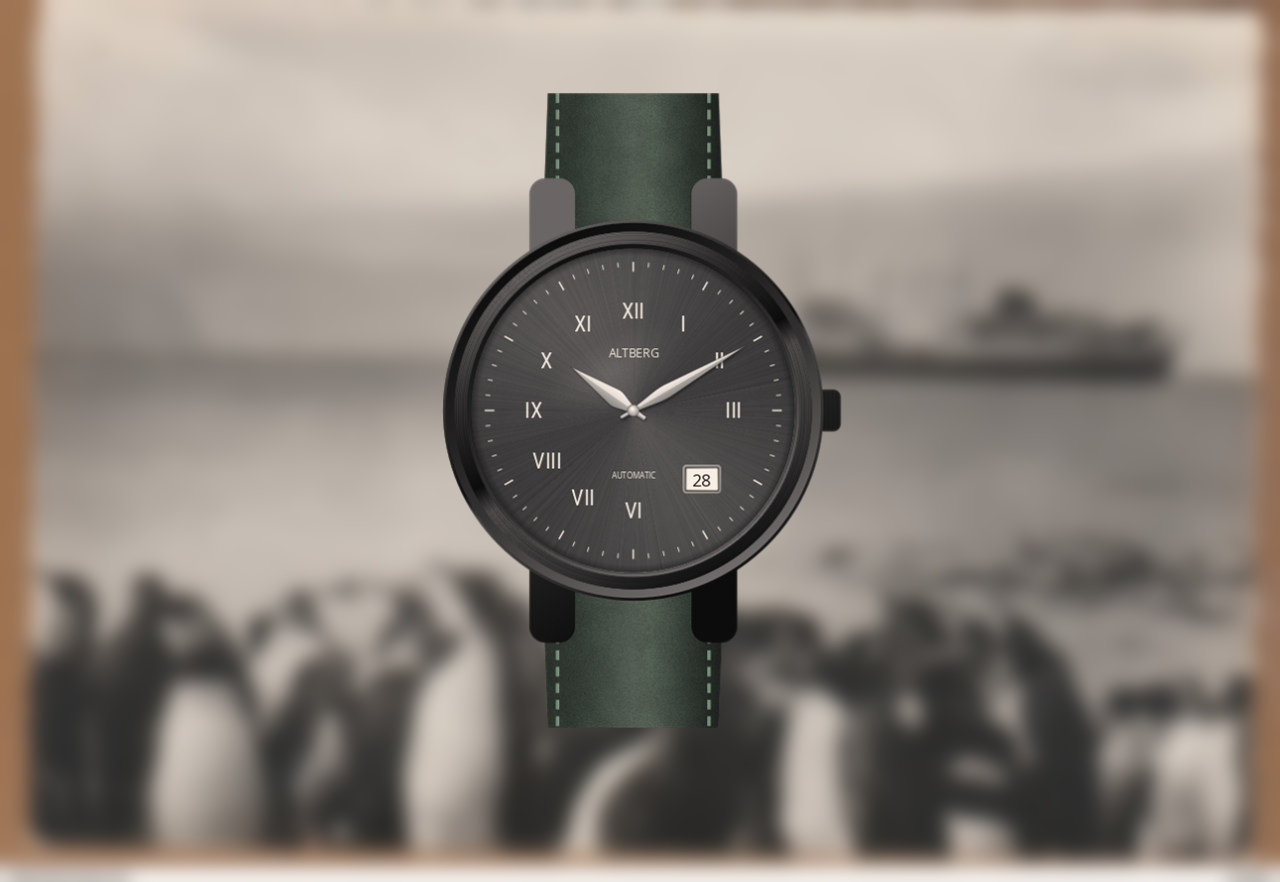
h=10 m=10
